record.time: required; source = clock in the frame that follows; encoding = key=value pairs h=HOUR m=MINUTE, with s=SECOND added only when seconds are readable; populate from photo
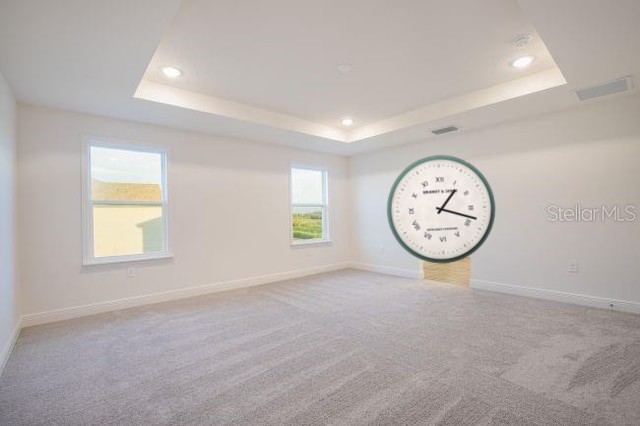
h=1 m=18
